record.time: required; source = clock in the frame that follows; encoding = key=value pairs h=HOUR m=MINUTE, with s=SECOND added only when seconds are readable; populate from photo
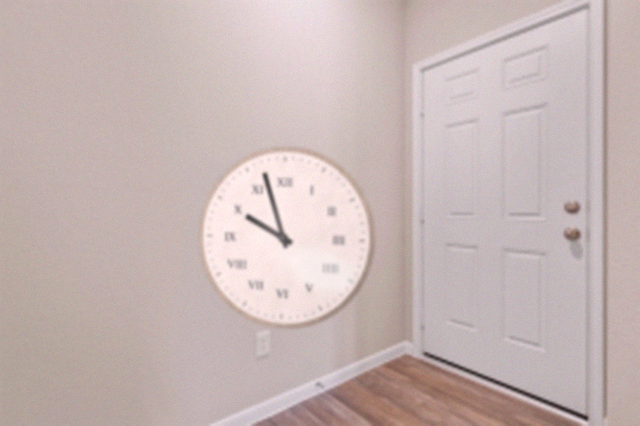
h=9 m=57
